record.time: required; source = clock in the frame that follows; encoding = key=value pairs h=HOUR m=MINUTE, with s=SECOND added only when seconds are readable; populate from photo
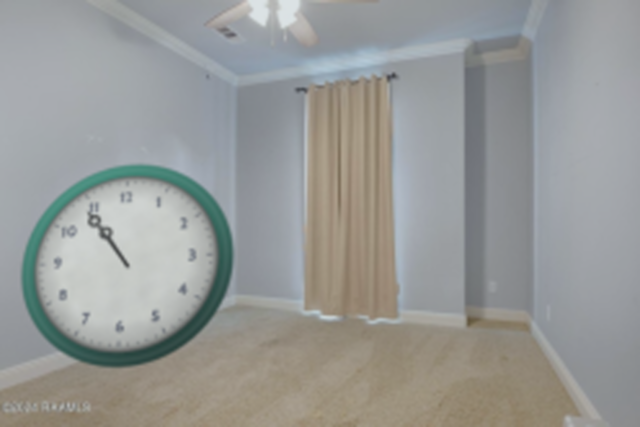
h=10 m=54
